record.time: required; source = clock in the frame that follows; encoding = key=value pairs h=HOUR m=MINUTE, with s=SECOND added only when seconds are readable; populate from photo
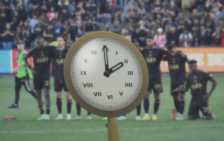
h=2 m=0
